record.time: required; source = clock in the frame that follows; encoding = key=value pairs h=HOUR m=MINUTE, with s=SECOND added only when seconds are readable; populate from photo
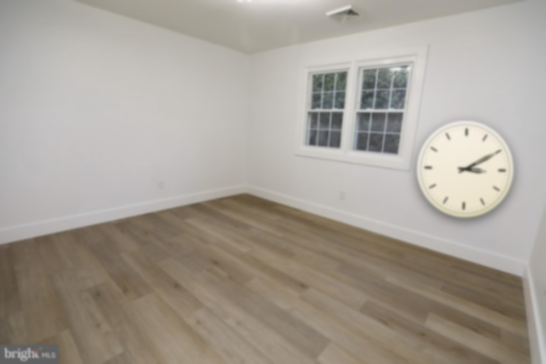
h=3 m=10
